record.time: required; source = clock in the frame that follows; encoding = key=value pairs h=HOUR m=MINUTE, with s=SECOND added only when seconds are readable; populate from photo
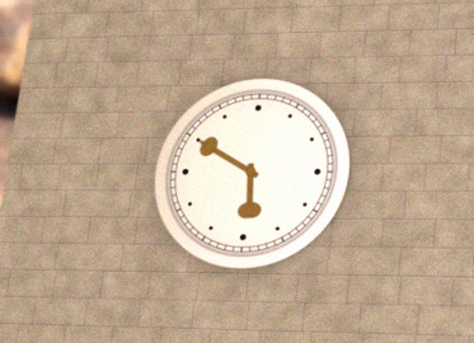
h=5 m=50
